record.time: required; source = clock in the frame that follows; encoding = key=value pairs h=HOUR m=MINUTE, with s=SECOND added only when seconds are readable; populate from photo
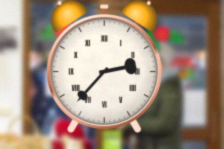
h=2 m=37
